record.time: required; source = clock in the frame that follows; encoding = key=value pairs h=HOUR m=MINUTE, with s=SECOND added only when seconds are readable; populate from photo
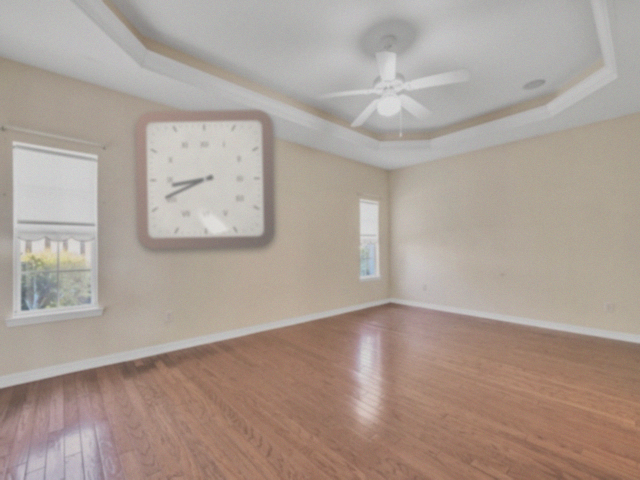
h=8 m=41
